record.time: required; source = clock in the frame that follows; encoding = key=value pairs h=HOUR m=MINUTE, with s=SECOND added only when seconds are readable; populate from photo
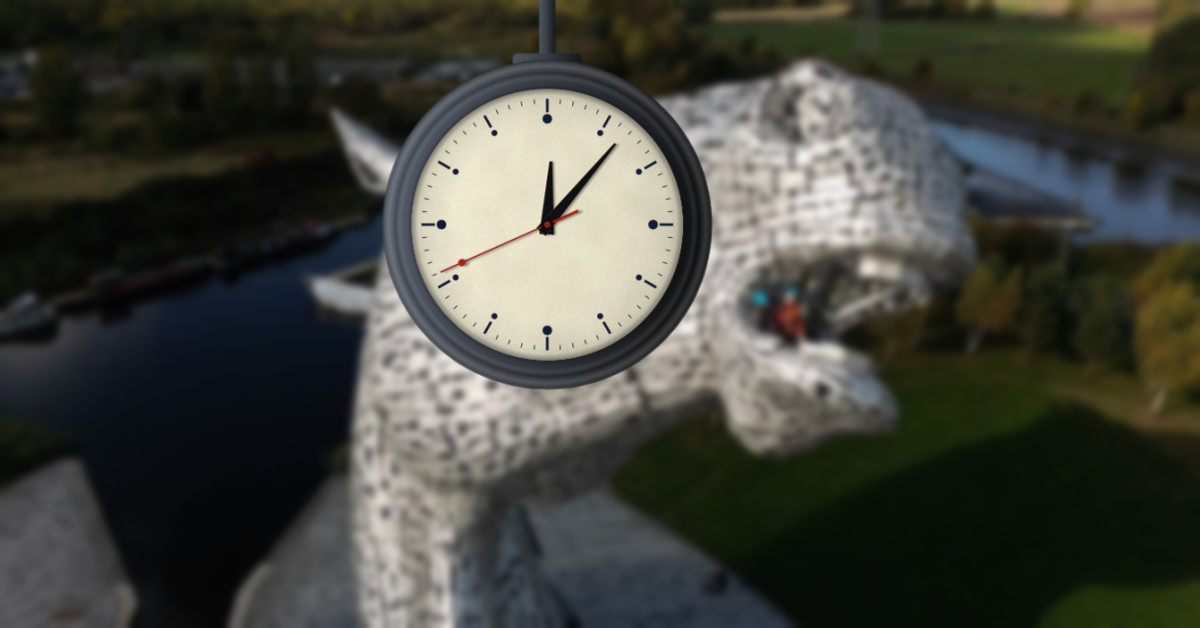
h=12 m=6 s=41
